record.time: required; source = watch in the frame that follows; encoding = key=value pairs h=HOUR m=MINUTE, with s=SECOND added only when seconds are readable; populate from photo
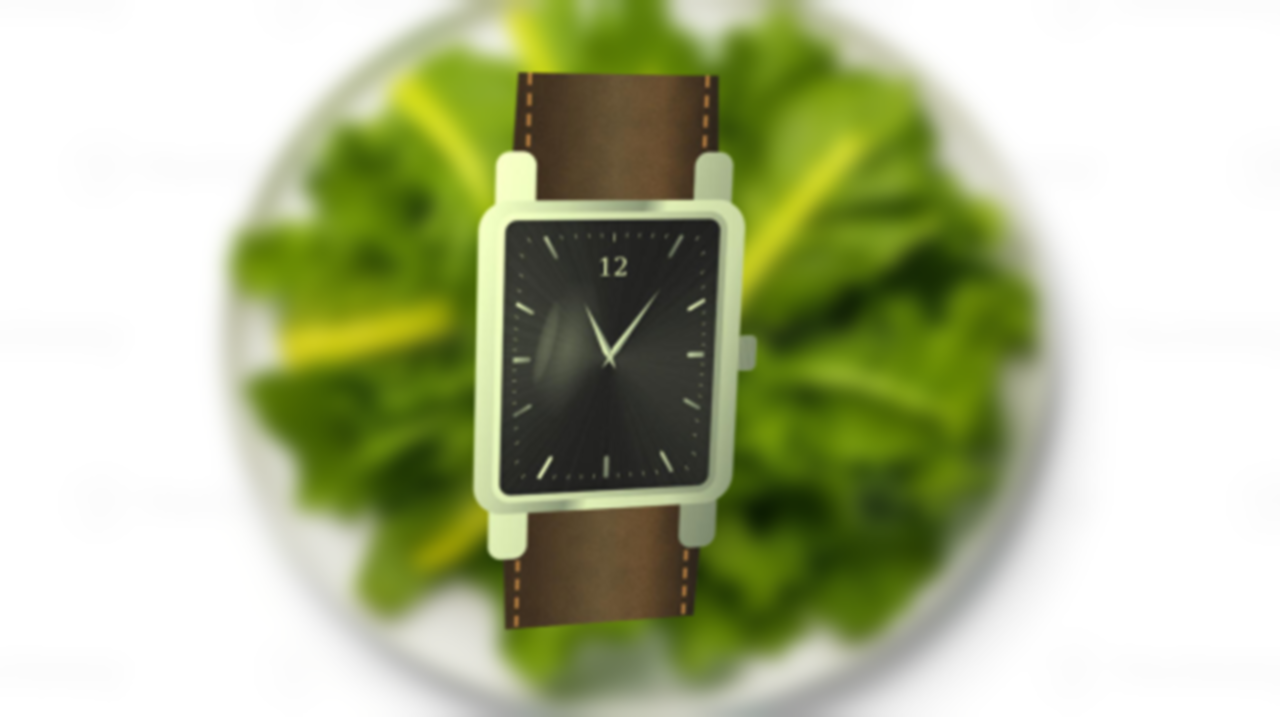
h=11 m=6
